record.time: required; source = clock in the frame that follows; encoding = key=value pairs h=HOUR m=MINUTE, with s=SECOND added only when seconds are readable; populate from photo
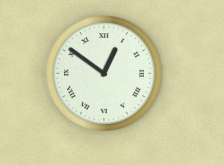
h=12 m=51
